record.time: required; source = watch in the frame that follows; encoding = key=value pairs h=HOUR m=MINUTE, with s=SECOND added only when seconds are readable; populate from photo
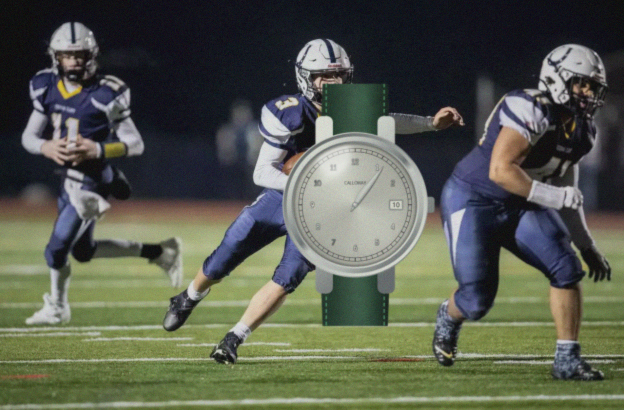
h=1 m=6
